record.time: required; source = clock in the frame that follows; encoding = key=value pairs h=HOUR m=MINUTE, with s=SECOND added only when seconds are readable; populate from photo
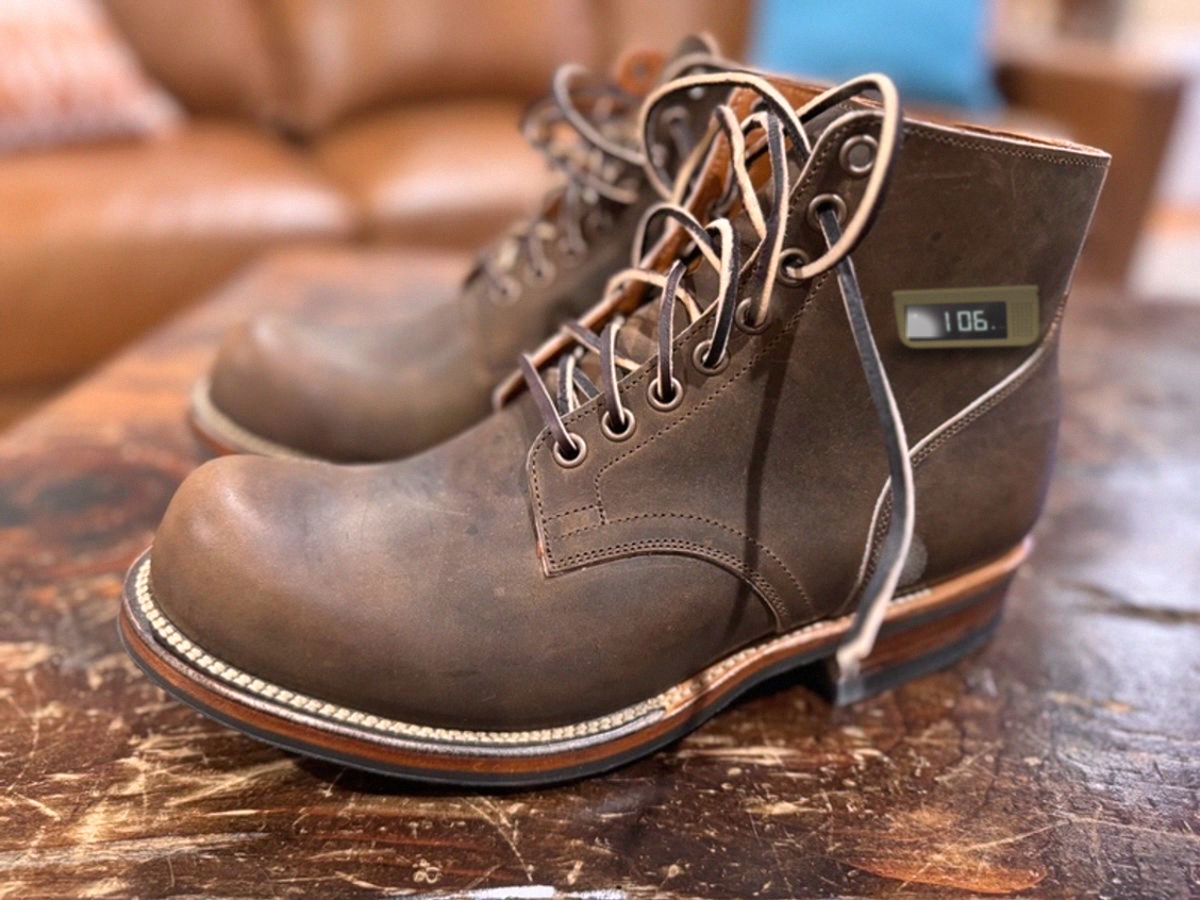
h=1 m=6
